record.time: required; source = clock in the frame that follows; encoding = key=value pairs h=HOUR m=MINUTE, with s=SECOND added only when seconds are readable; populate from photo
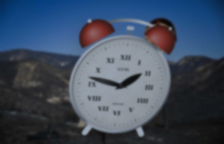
h=1 m=47
